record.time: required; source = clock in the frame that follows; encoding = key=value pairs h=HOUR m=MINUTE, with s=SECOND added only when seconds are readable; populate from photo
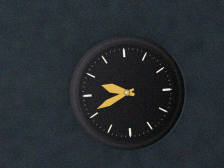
h=9 m=41
